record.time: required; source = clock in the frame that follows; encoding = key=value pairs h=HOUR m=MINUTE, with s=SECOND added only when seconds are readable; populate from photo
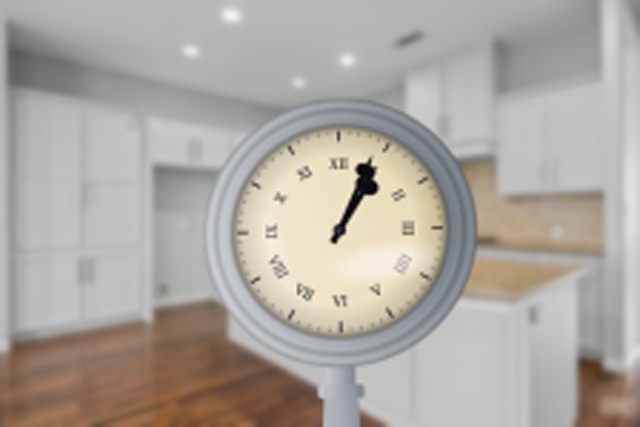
h=1 m=4
